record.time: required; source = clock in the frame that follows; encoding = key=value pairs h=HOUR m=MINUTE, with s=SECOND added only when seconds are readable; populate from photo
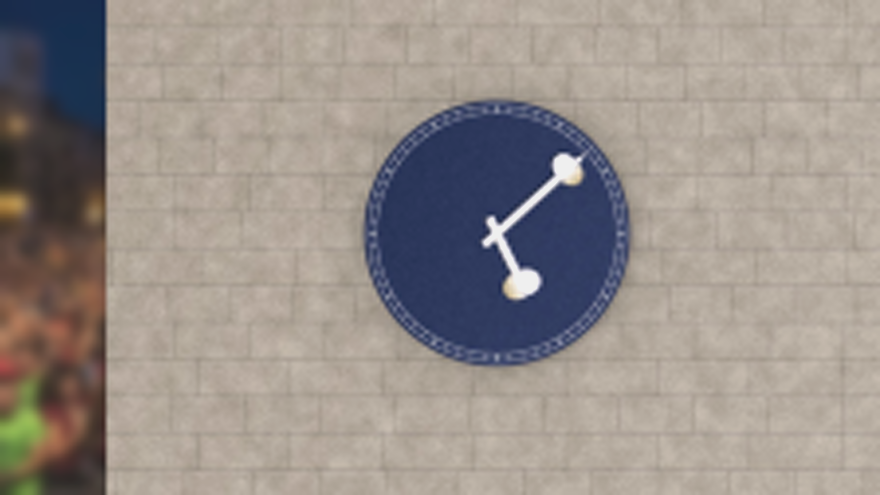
h=5 m=8
